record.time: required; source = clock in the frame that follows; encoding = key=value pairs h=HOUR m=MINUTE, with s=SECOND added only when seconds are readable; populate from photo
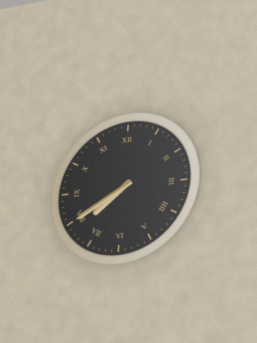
h=7 m=40
